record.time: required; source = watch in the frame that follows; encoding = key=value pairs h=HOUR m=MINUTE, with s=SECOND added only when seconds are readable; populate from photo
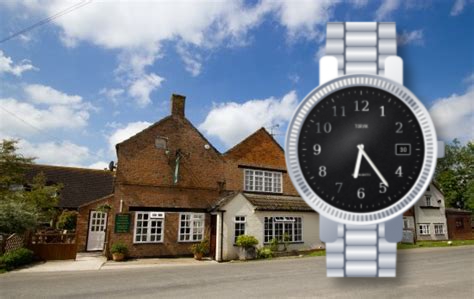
h=6 m=24
